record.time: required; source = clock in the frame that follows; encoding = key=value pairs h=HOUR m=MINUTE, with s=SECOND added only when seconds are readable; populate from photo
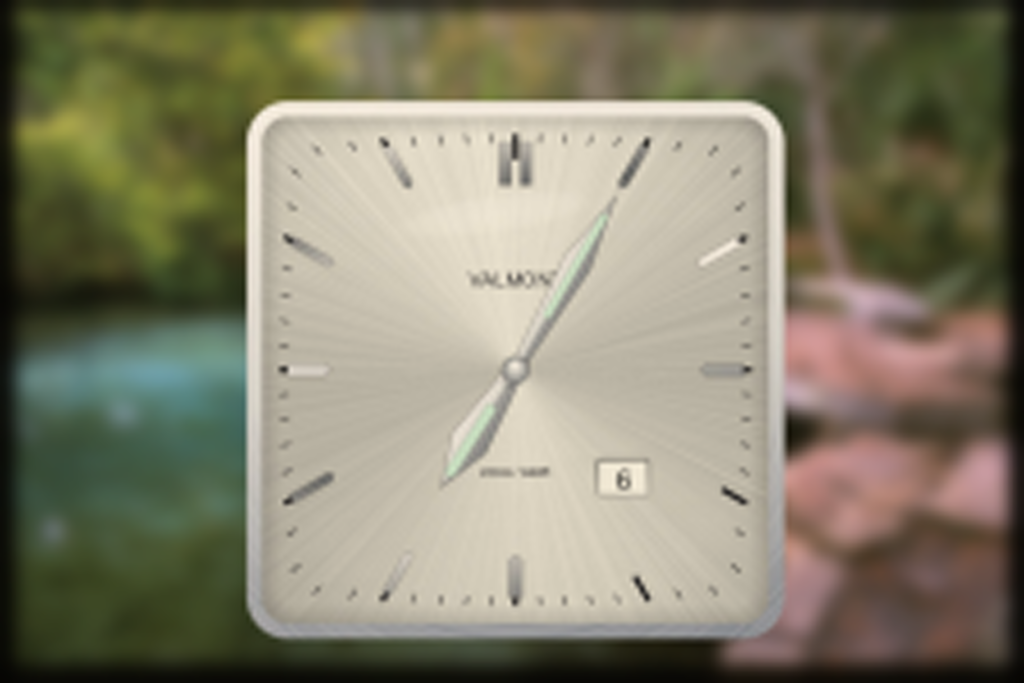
h=7 m=5
